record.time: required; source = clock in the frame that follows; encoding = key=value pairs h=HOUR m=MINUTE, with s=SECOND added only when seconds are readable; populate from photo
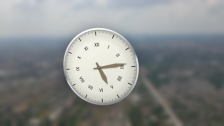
h=5 m=14
